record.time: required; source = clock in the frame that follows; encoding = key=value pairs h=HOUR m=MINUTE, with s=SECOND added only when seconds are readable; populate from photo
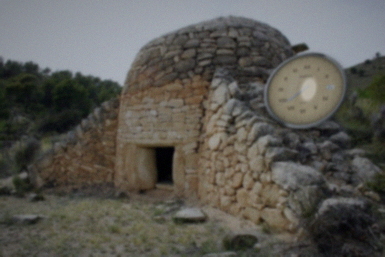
h=7 m=39
